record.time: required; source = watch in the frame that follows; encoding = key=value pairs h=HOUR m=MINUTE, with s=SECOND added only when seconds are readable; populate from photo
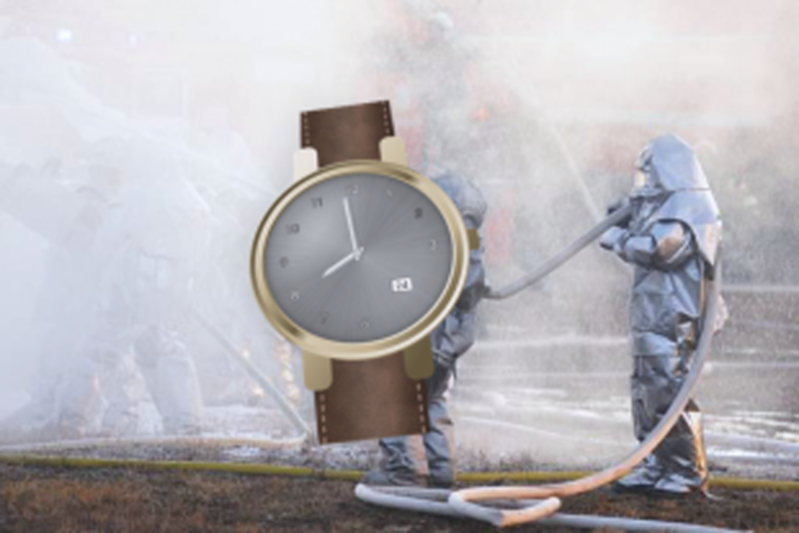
h=7 m=59
